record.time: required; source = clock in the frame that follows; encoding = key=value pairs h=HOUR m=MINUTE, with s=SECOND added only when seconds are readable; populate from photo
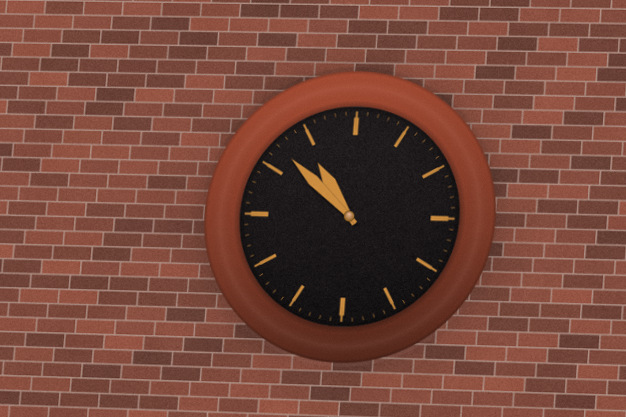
h=10 m=52
